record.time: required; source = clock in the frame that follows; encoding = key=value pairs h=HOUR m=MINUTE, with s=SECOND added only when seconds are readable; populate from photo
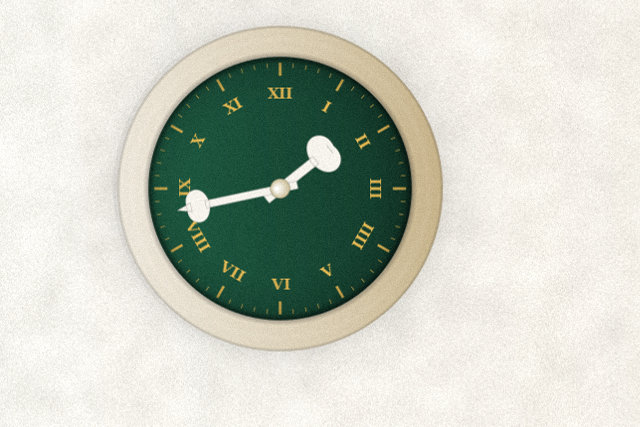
h=1 m=43
